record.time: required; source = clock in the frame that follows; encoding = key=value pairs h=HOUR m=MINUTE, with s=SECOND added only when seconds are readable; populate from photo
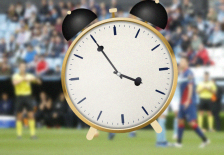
h=3 m=55
